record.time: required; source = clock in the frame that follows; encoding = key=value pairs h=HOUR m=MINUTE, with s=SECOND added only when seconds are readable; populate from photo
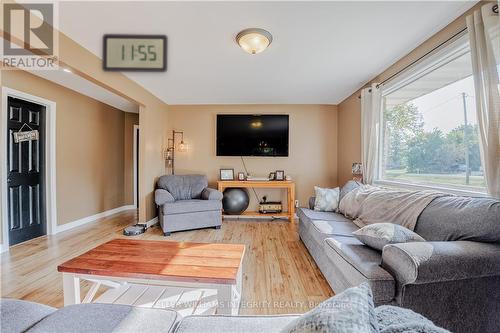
h=11 m=55
